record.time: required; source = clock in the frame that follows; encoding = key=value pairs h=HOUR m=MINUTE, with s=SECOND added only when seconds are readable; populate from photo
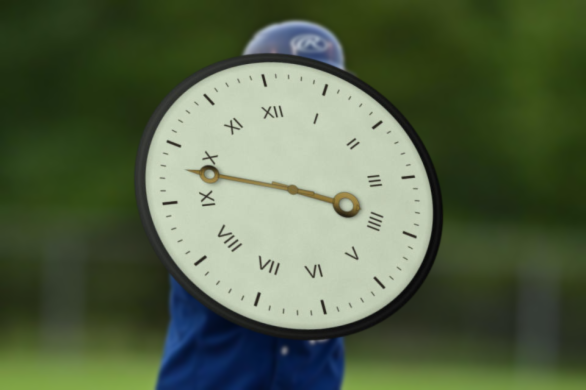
h=3 m=48
